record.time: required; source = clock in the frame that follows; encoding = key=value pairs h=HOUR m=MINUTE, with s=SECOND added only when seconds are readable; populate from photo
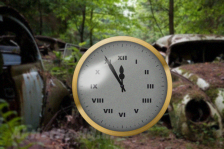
h=11 m=55
